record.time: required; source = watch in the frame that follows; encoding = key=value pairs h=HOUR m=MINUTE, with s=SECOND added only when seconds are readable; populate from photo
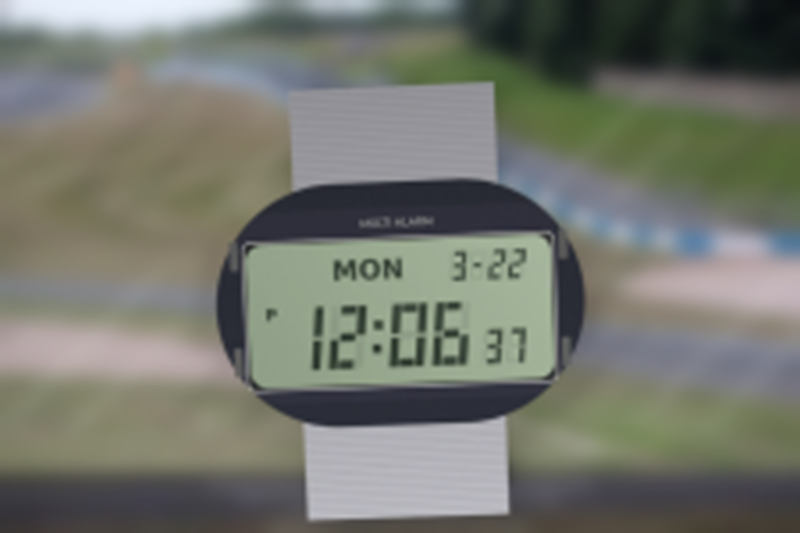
h=12 m=6 s=37
